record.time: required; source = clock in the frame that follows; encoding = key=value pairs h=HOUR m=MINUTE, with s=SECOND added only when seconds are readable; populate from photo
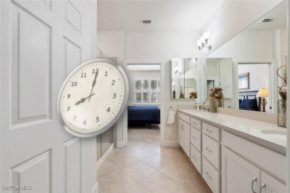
h=8 m=1
